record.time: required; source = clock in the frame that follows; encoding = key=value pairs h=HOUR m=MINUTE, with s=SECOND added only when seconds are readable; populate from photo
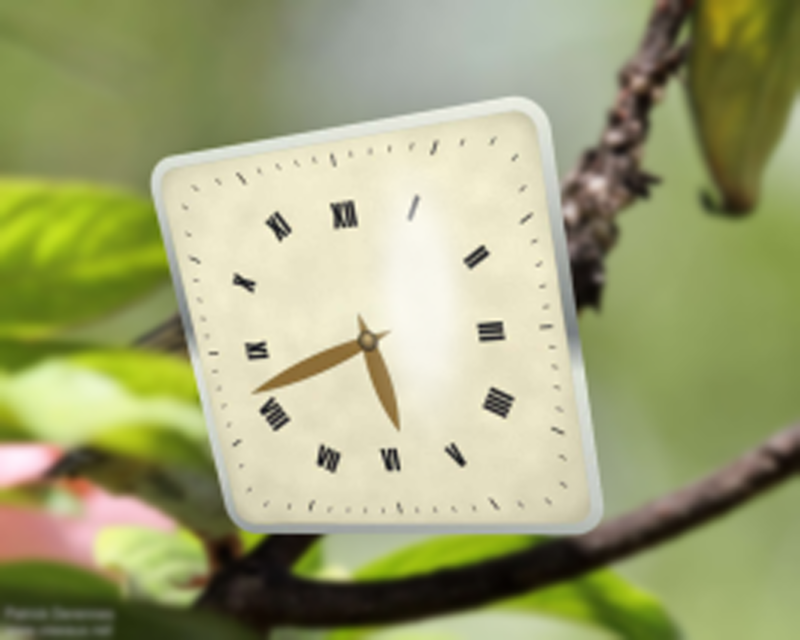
h=5 m=42
